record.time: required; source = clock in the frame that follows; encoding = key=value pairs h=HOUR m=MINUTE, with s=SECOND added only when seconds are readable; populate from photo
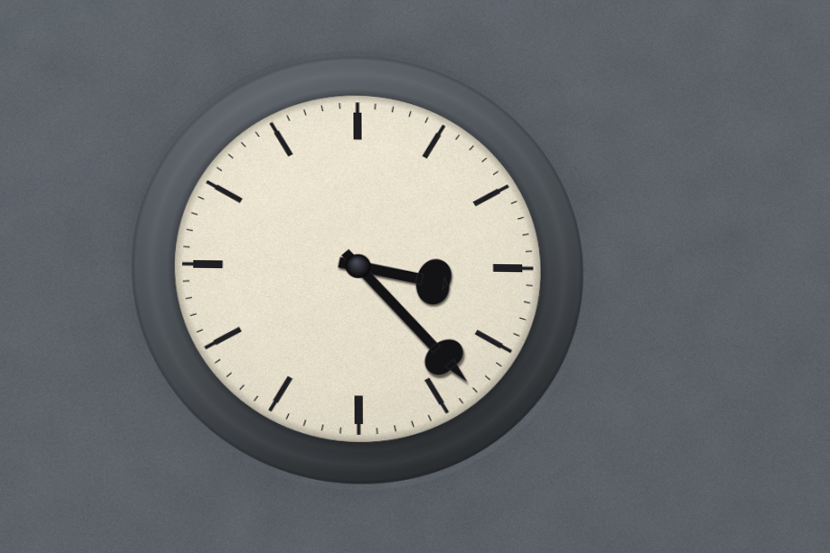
h=3 m=23
